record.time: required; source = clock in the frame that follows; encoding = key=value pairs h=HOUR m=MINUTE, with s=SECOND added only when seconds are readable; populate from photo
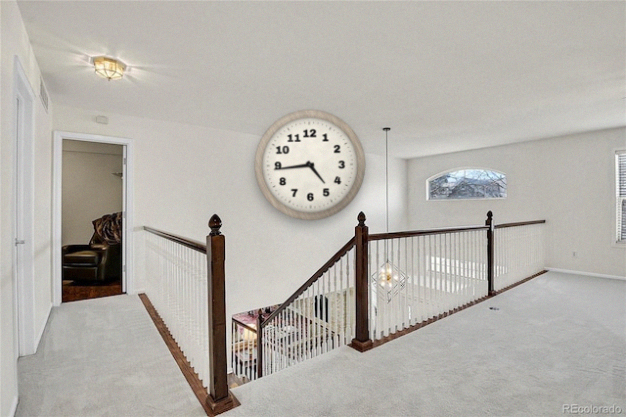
h=4 m=44
